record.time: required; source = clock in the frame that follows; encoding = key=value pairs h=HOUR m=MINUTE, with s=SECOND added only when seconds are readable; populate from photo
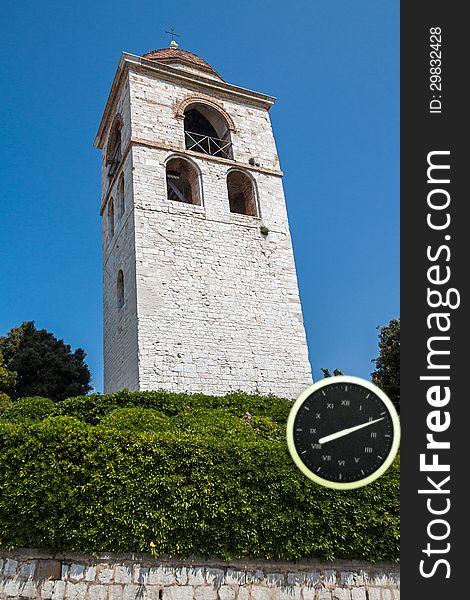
h=8 m=11
